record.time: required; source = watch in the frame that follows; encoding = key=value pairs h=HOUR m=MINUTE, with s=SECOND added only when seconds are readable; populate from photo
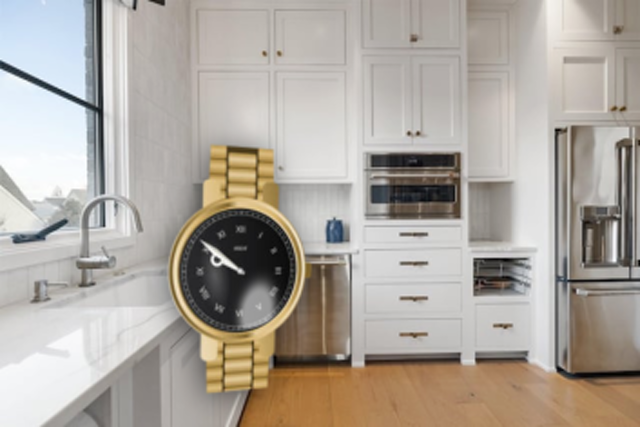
h=9 m=51
